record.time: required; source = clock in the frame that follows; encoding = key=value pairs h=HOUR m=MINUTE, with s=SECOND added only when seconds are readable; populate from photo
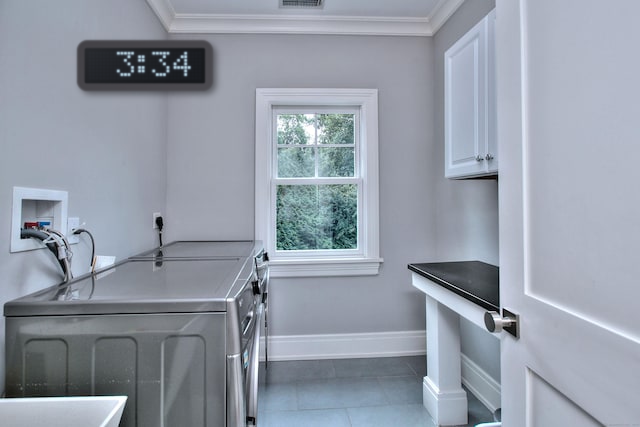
h=3 m=34
